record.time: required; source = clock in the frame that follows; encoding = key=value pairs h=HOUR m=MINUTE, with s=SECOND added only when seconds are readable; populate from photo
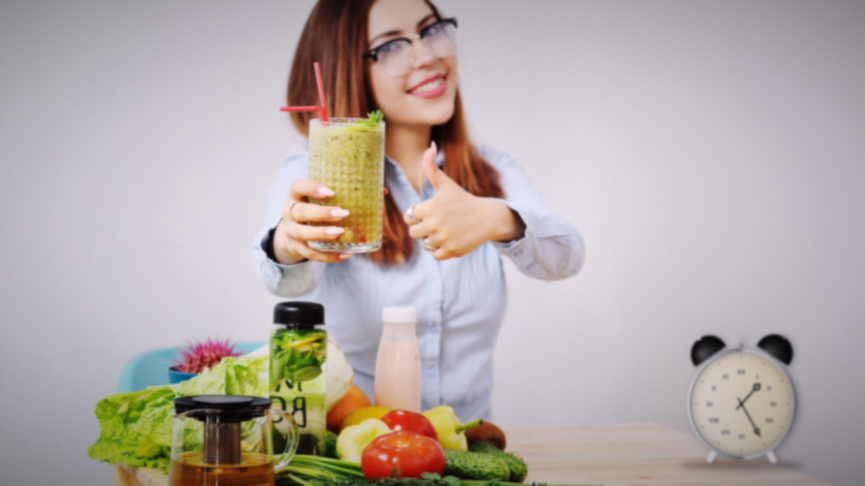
h=1 m=25
